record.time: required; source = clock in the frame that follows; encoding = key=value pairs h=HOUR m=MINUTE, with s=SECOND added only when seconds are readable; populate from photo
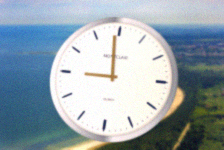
h=8 m=59
